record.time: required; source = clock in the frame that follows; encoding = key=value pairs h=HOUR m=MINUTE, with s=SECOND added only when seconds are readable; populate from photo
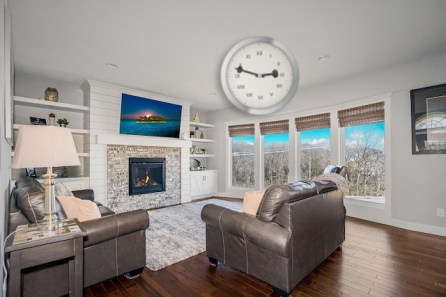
h=2 m=48
